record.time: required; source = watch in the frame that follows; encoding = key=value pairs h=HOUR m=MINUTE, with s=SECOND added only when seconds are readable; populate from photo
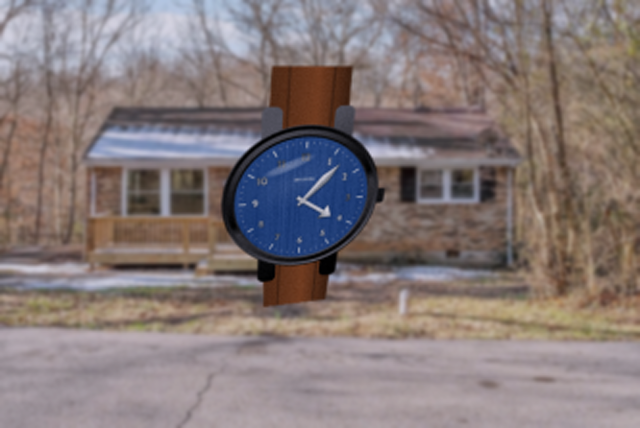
h=4 m=7
